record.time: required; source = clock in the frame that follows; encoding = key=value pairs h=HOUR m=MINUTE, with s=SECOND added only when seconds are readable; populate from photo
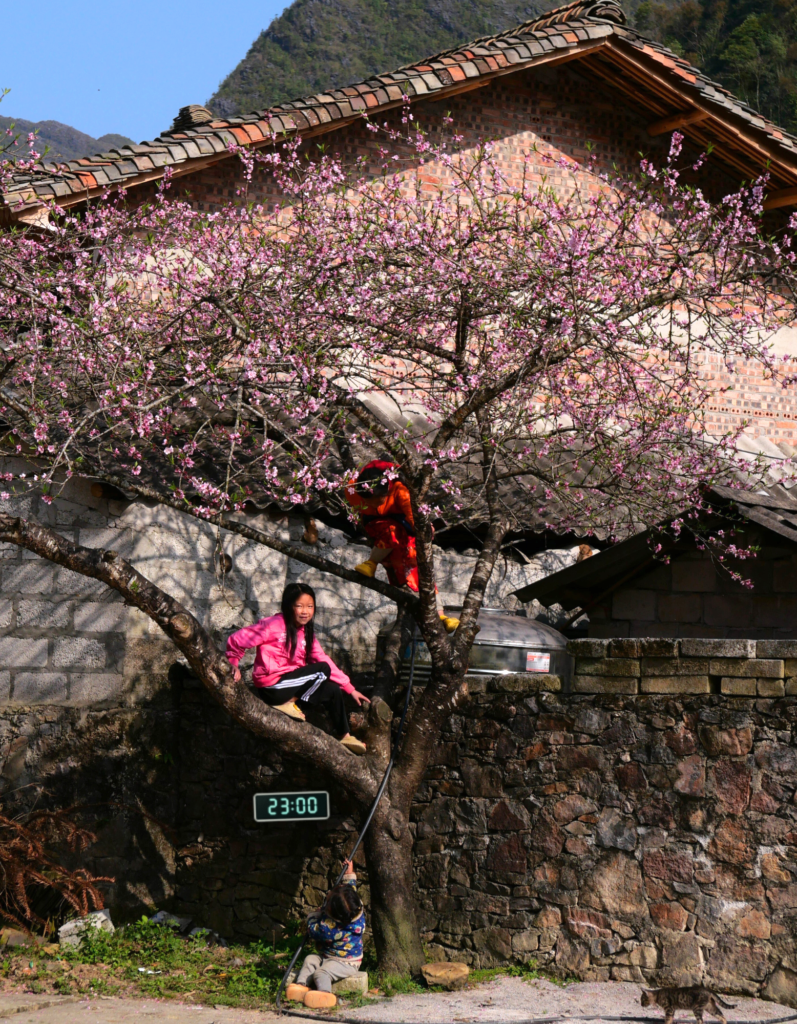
h=23 m=0
